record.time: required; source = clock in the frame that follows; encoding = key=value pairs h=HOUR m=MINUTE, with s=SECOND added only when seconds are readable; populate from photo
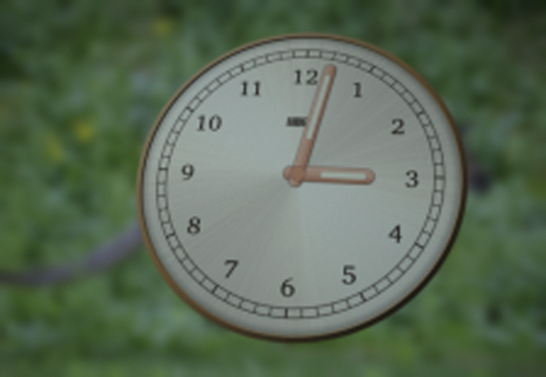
h=3 m=2
